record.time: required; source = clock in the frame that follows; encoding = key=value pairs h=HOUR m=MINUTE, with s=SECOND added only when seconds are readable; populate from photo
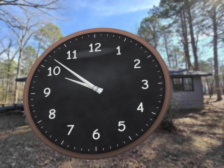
h=9 m=52
